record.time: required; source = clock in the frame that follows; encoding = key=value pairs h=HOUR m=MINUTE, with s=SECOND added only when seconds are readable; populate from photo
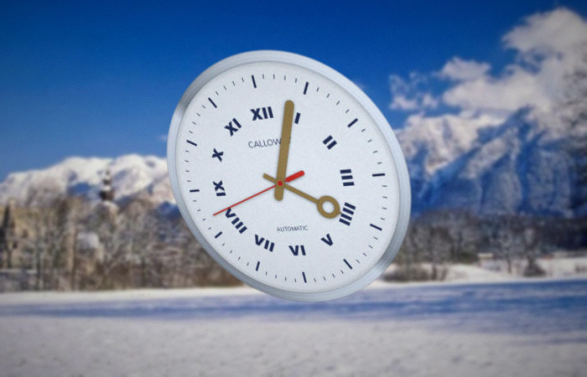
h=4 m=3 s=42
